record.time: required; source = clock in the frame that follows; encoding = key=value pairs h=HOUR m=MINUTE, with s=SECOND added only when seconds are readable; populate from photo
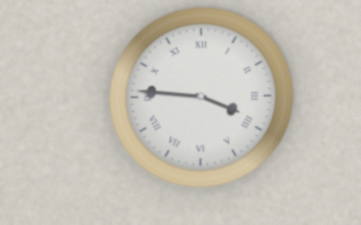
h=3 m=46
